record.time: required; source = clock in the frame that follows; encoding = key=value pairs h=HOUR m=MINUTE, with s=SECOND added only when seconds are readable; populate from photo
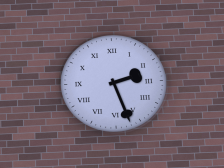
h=2 m=27
